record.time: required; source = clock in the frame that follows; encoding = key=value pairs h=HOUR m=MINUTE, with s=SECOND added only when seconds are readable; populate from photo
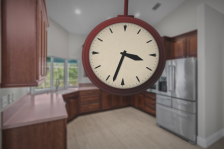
h=3 m=33
